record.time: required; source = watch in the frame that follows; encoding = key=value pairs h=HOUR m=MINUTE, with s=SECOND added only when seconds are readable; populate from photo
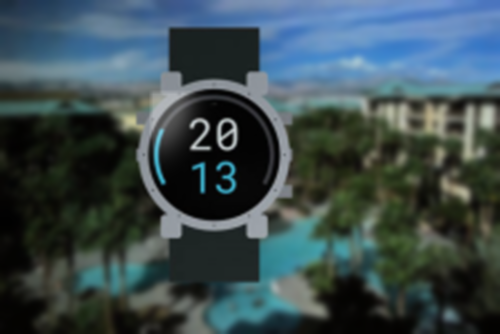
h=20 m=13
